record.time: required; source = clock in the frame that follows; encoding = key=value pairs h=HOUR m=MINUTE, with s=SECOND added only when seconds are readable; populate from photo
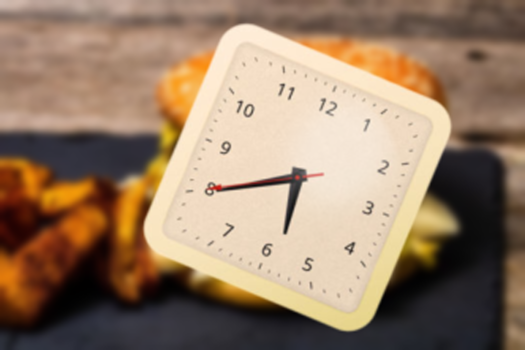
h=5 m=39 s=40
